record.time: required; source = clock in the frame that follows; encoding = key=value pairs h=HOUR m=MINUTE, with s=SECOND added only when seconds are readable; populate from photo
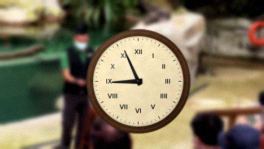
h=8 m=56
